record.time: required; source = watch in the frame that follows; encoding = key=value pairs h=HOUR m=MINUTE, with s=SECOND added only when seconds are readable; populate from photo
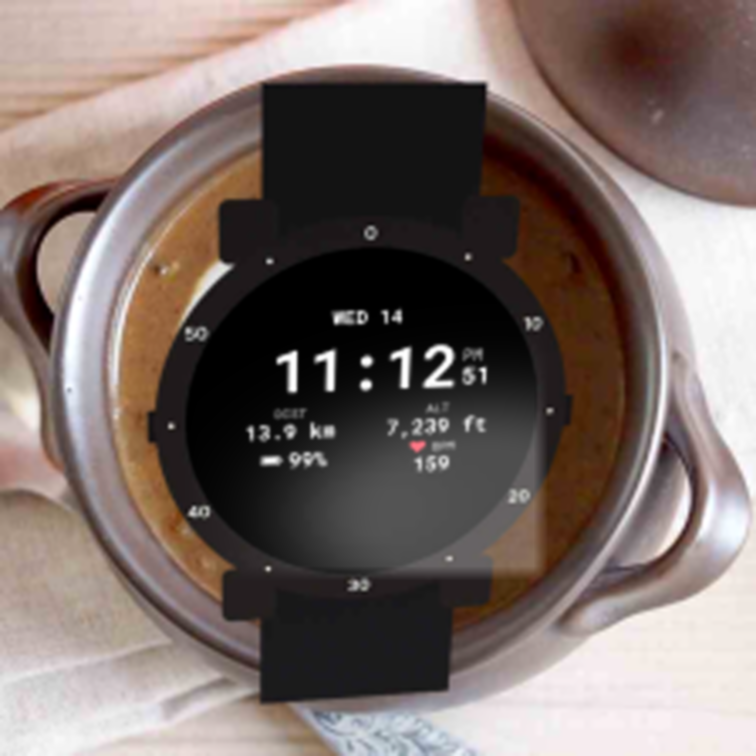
h=11 m=12
